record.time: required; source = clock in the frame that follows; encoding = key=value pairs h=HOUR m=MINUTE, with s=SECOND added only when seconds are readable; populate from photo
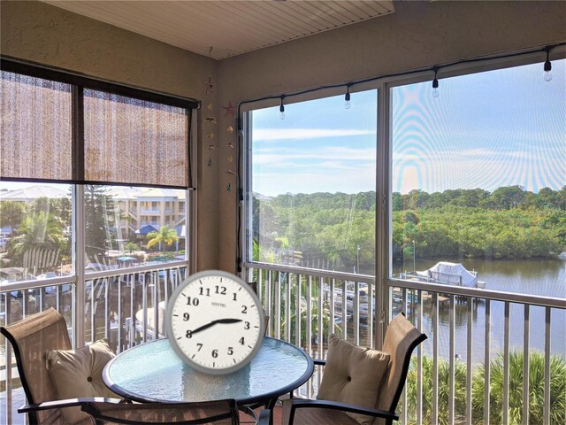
h=2 m=40
